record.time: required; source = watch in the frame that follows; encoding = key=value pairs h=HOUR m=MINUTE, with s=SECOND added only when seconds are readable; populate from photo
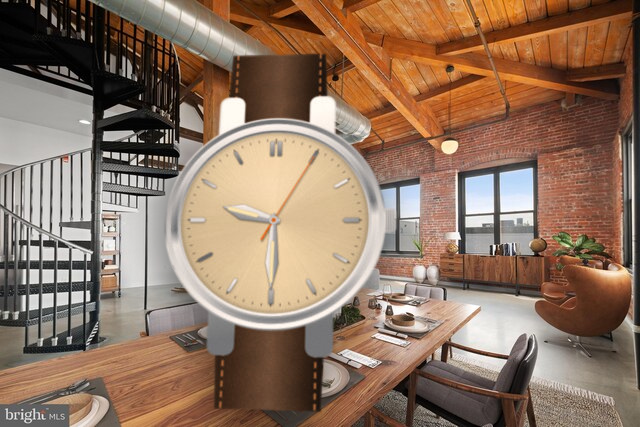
h=9 m=30 s=5
